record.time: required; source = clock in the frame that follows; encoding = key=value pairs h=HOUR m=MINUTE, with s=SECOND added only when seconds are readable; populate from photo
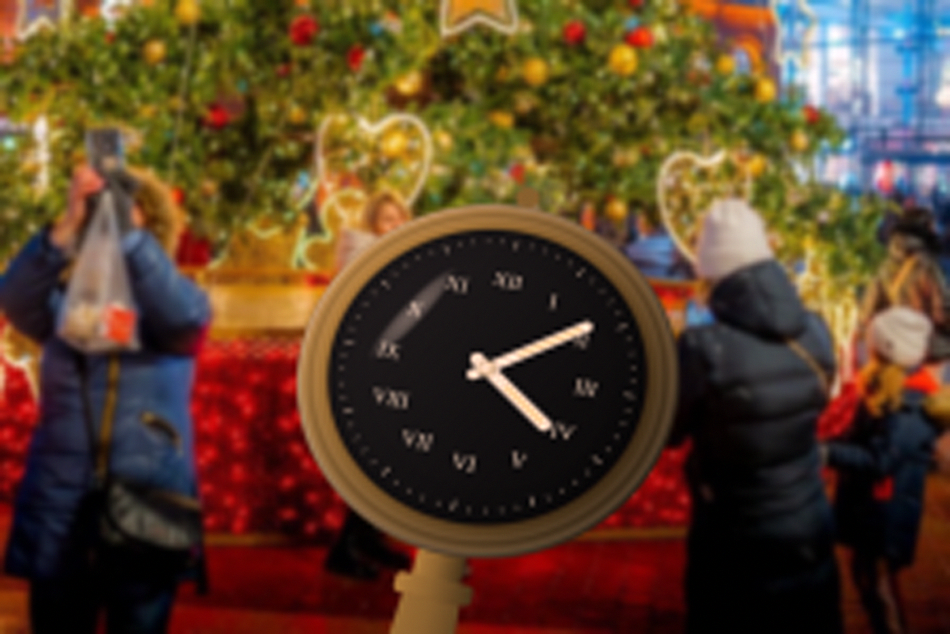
h=4 m=9
